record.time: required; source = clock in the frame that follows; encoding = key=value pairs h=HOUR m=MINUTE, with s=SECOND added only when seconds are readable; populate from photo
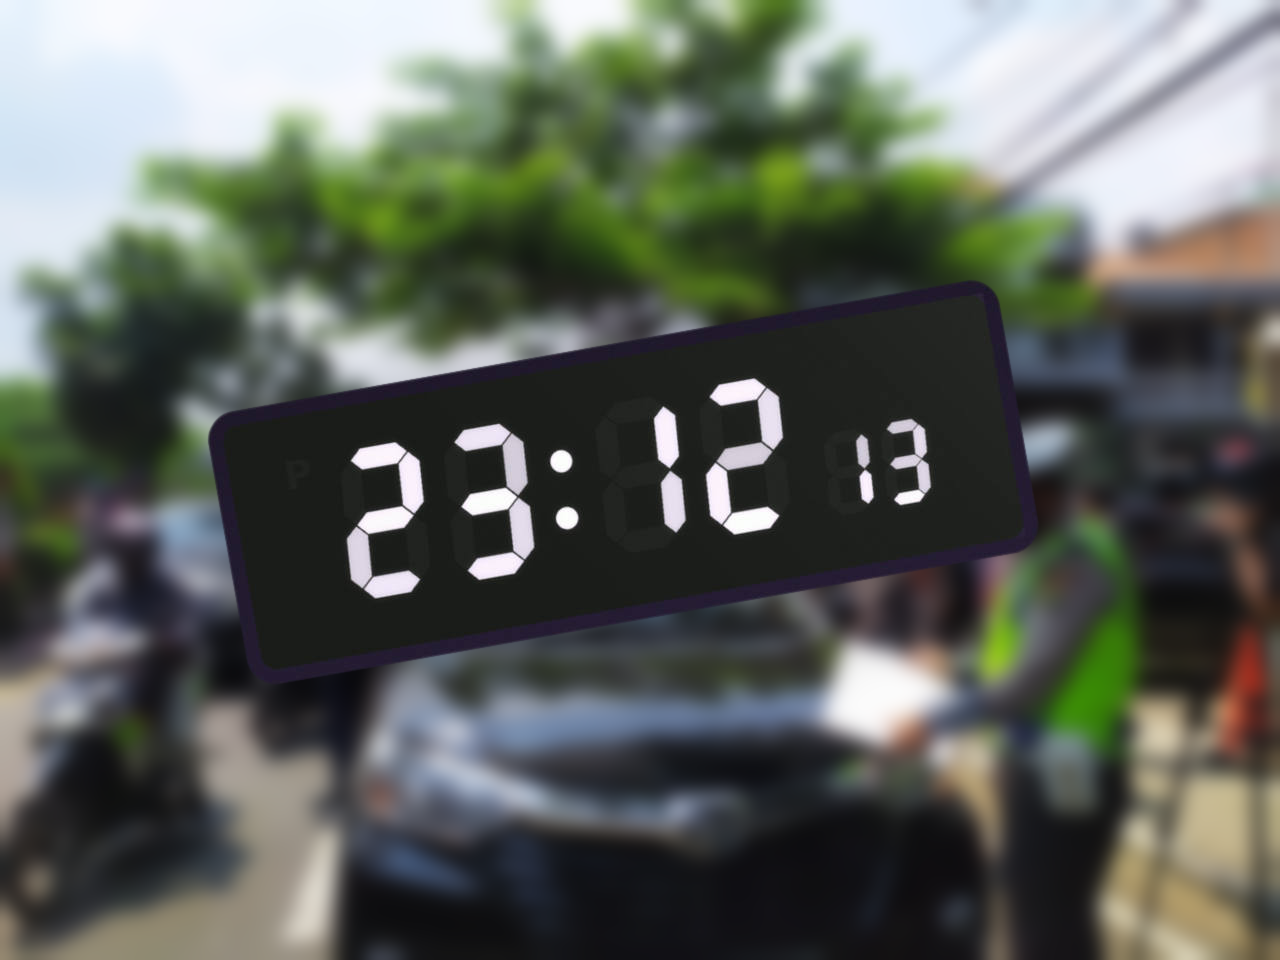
h=23 m=12 s=13
